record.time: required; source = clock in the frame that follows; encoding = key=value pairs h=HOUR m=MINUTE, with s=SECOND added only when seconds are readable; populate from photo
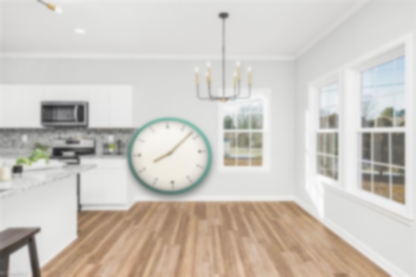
h=8 m=8
